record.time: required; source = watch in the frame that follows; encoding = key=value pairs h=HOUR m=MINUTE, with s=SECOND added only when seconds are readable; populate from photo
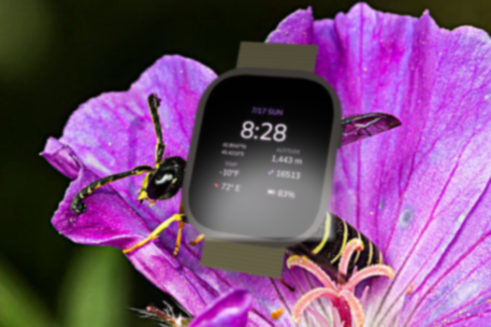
h=8 m=28
